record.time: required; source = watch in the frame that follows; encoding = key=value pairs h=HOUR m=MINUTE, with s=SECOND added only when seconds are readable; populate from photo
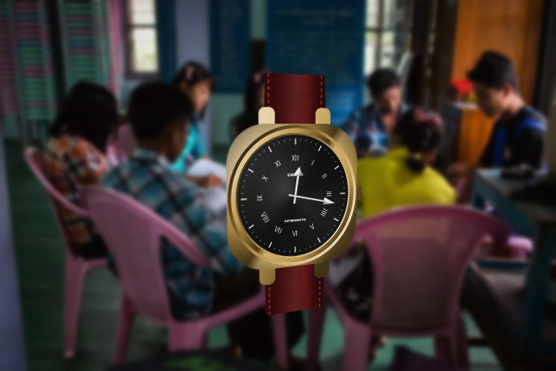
h=12 m=17
